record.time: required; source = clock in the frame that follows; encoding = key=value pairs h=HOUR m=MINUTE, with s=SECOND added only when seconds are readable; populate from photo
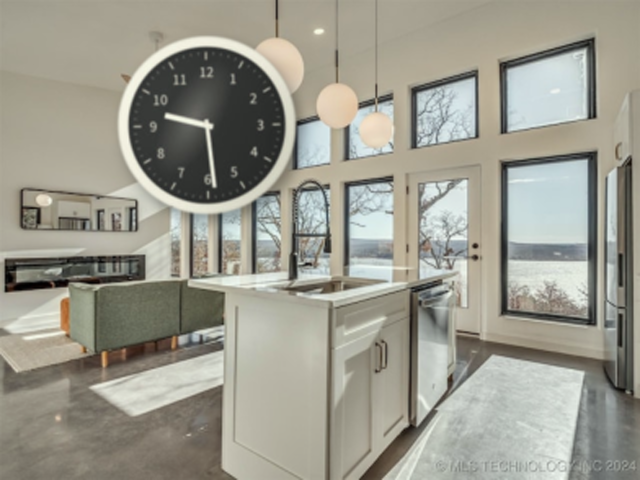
h=9 m=29
